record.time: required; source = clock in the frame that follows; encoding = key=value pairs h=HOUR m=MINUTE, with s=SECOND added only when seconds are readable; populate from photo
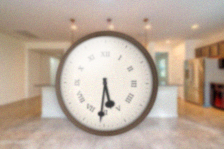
h=5 m=31
